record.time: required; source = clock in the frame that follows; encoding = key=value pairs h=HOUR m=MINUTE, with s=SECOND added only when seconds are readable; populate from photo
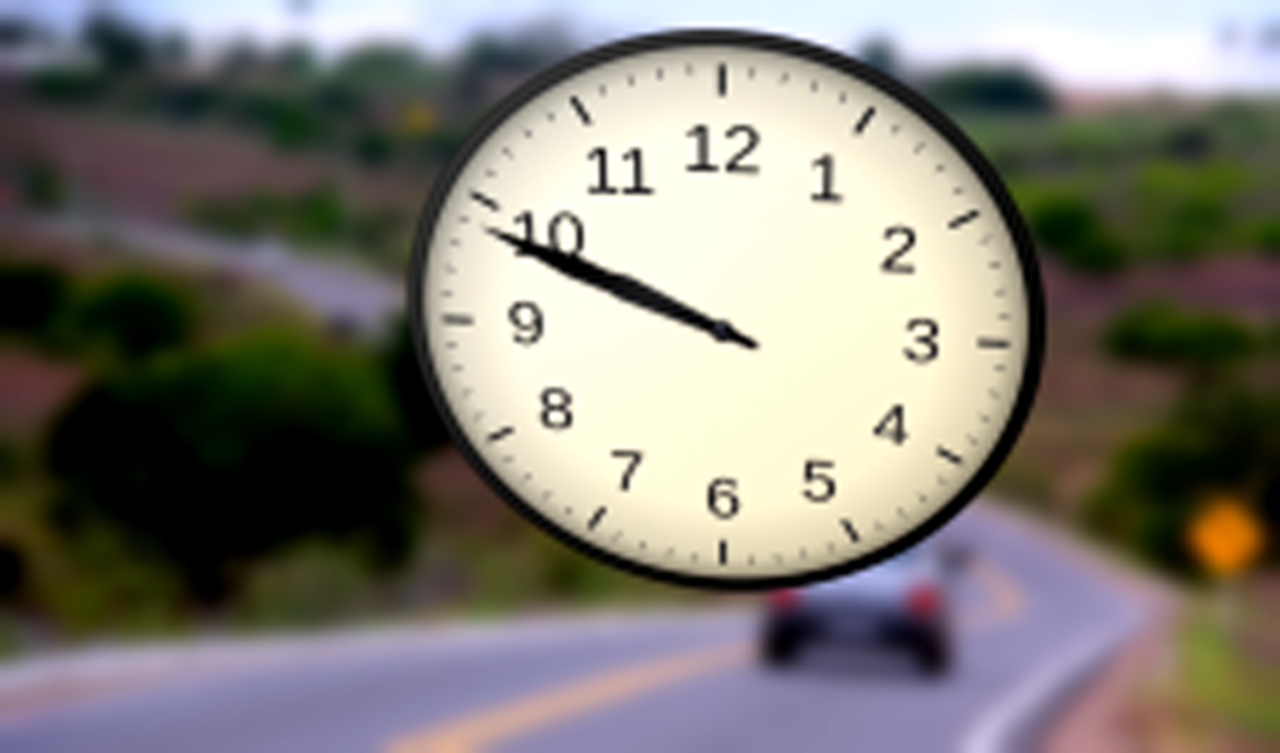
h=9 m=49
